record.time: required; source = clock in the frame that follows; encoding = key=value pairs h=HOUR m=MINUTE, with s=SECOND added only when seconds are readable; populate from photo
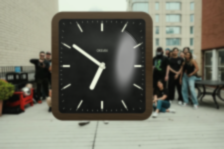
h=6 m=51
